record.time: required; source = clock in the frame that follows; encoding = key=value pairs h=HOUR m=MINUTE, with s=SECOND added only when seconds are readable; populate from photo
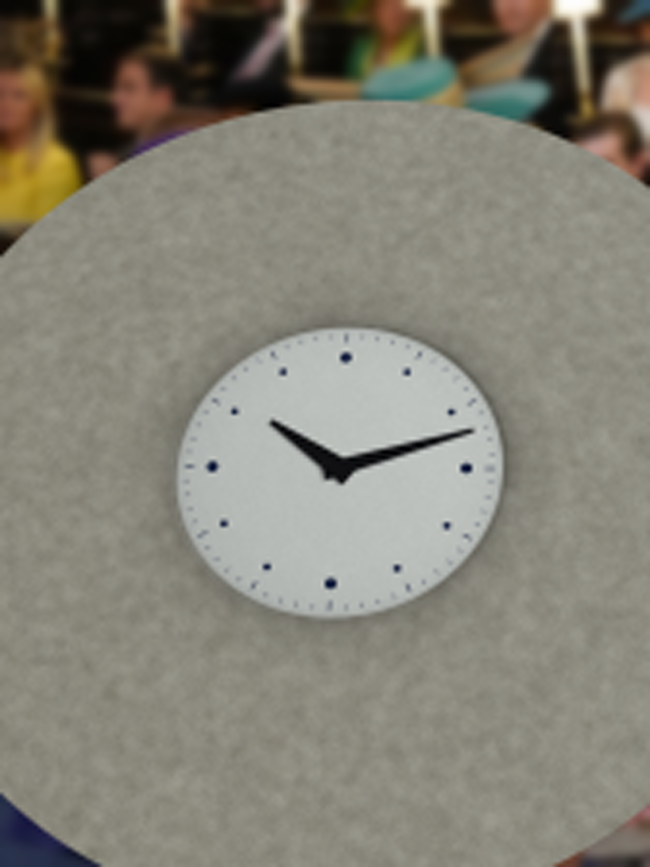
h=10 m=12
